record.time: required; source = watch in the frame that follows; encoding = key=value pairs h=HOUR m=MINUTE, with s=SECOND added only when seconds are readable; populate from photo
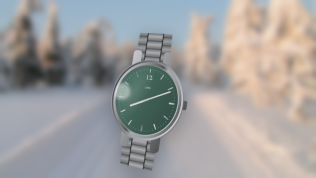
h=8 m=11
